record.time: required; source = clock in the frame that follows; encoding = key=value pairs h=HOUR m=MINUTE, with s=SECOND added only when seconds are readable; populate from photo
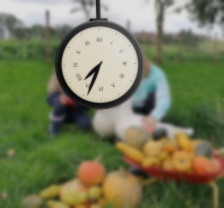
h=7 m=34
